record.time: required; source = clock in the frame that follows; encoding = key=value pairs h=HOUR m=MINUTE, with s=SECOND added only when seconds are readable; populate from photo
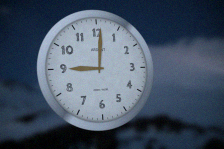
h=9 m=1
